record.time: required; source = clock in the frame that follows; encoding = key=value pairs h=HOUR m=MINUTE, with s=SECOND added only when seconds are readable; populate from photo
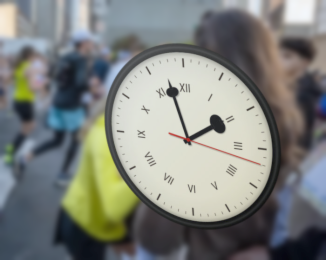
h=1 m=57 s=17
